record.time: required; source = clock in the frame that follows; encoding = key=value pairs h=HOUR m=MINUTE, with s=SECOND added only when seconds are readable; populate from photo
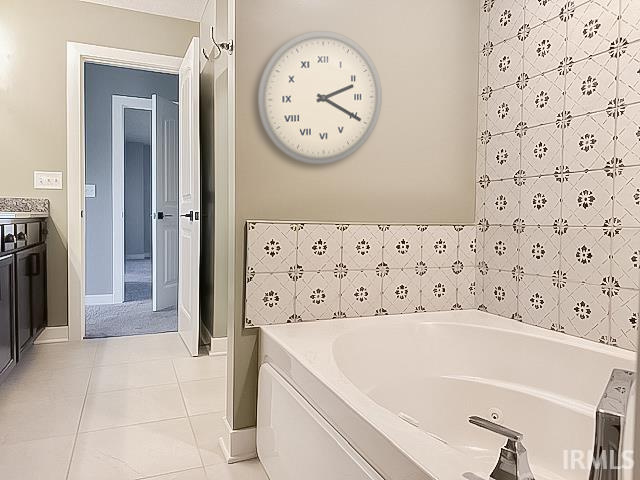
h=2 m=20
